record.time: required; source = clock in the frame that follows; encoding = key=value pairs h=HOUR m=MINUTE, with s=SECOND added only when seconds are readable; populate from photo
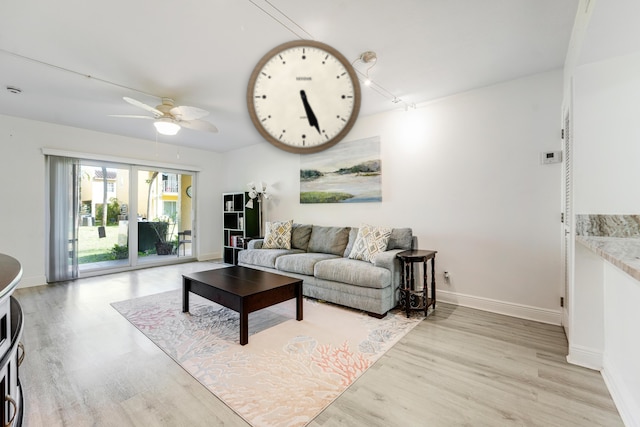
h=5 m=26
